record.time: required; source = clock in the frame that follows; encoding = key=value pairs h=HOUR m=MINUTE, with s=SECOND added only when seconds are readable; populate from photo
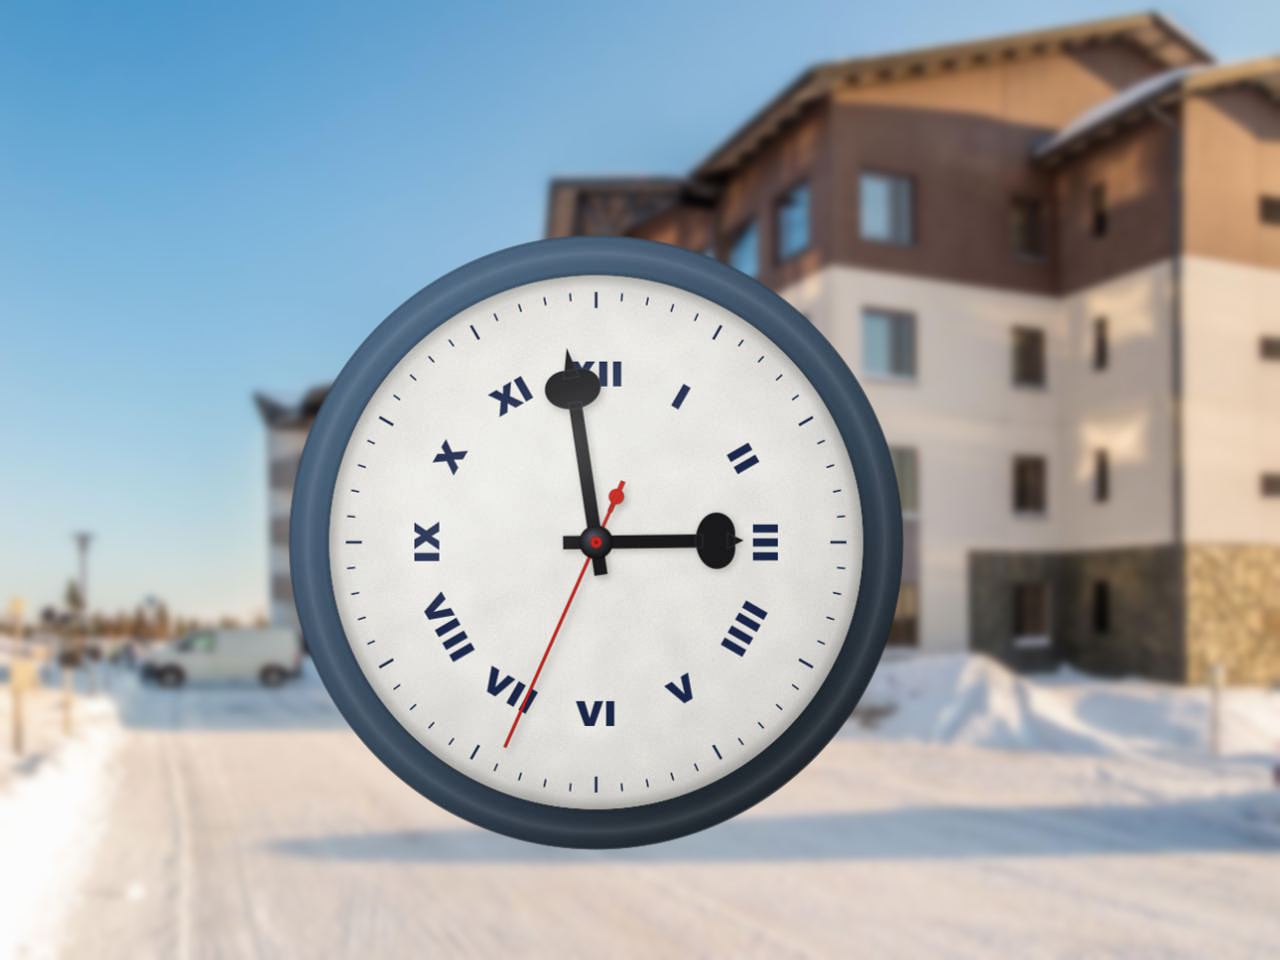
h=2 m=58 s=34
